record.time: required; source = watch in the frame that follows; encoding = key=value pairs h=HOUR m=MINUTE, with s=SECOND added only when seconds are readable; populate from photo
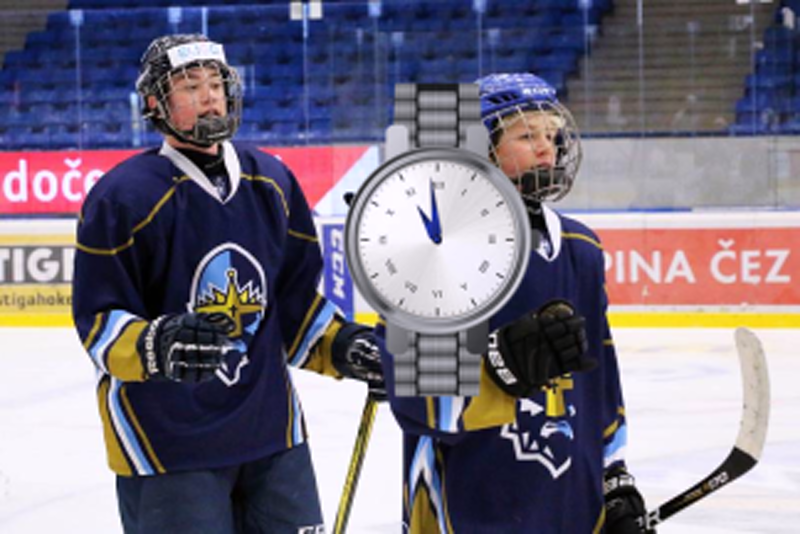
h=10 m=59
